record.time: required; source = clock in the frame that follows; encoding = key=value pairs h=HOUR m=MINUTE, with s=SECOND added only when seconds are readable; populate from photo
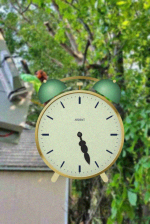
h=5 m=27
